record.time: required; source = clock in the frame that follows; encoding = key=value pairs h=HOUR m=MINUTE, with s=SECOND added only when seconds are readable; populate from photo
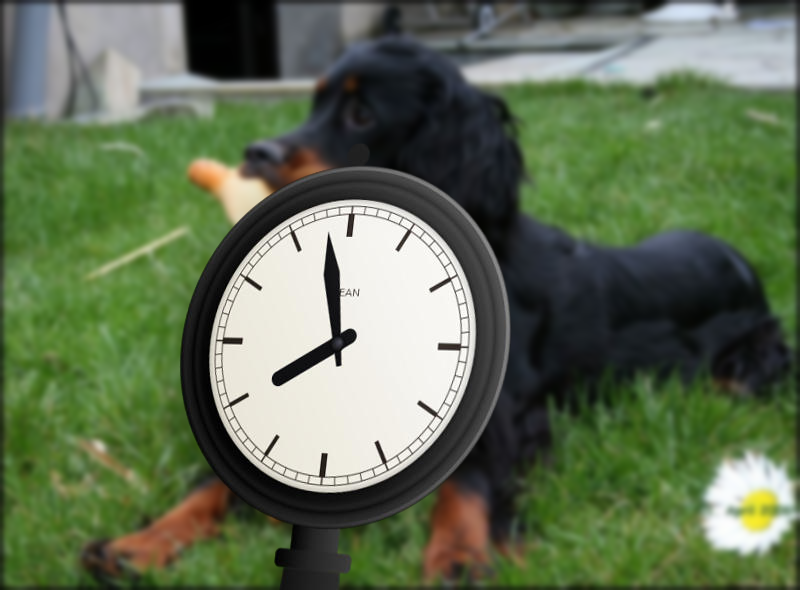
h=7 m=58
